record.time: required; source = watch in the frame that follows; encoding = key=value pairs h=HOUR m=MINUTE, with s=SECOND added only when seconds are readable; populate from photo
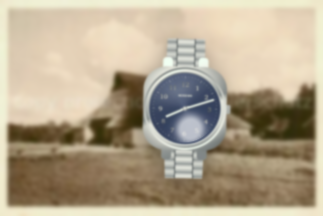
h=8 m=12
